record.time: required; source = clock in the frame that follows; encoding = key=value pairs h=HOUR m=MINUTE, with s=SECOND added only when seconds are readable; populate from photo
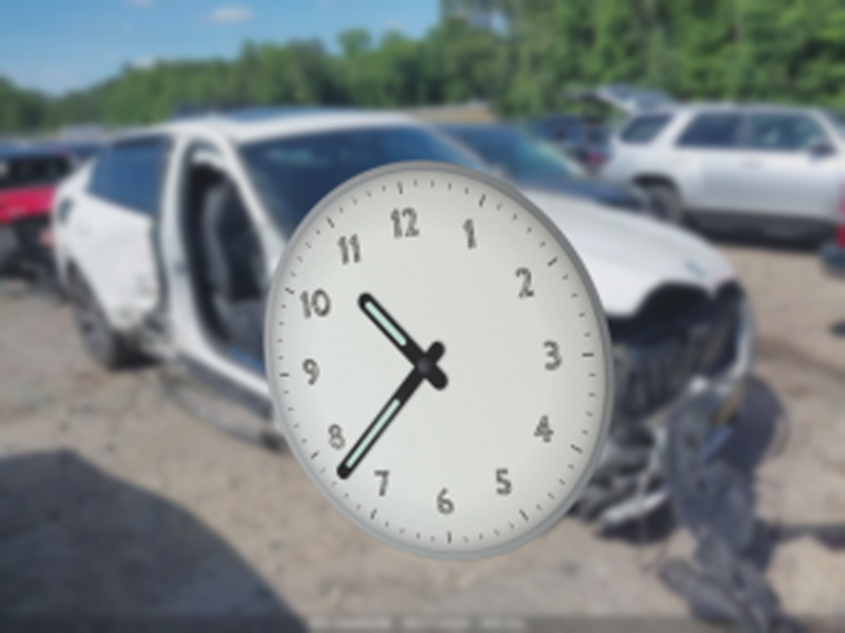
h=10 m=38
